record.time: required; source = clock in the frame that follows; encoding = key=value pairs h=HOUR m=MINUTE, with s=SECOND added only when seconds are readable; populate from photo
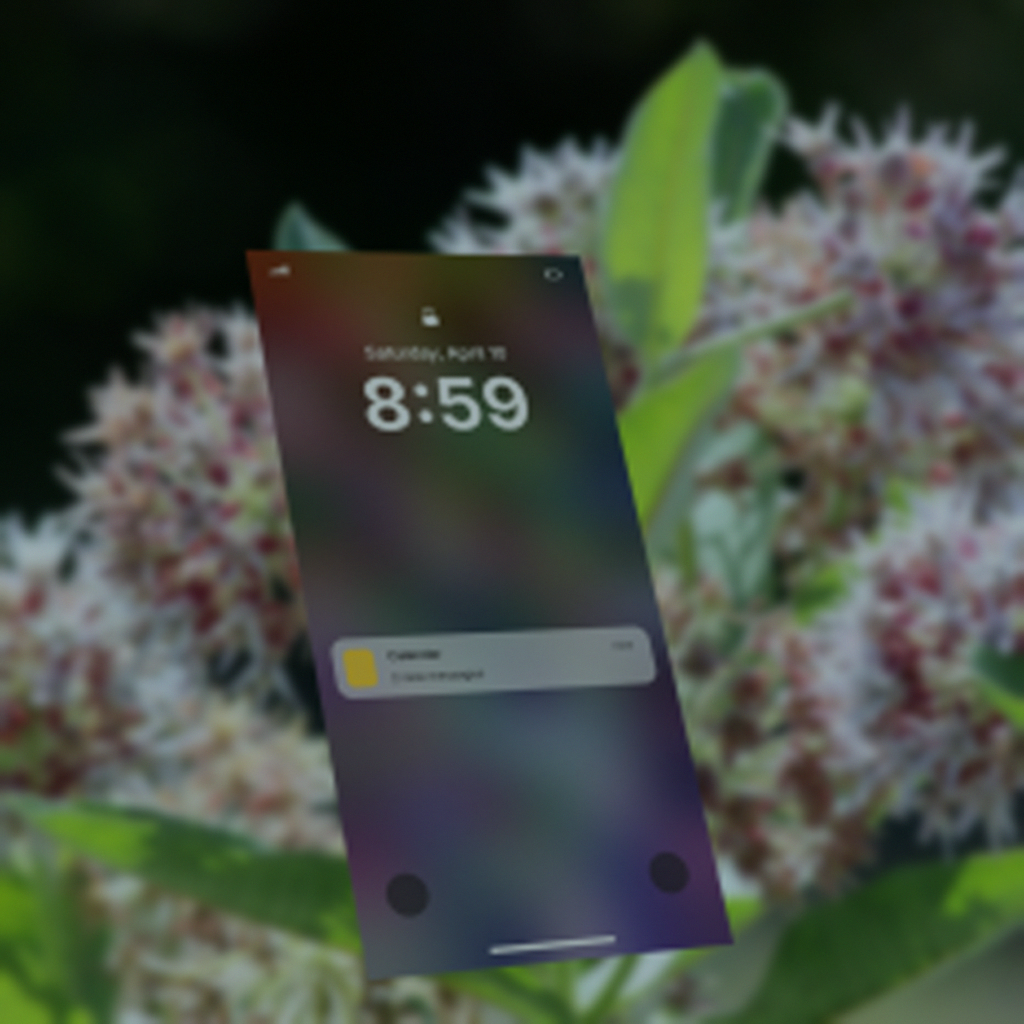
h=8 m=59
